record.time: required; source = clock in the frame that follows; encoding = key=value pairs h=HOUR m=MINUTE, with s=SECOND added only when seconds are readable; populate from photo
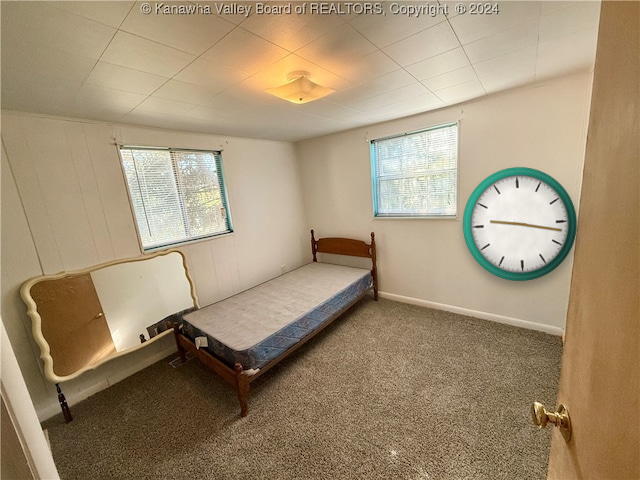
h=9 m=17
